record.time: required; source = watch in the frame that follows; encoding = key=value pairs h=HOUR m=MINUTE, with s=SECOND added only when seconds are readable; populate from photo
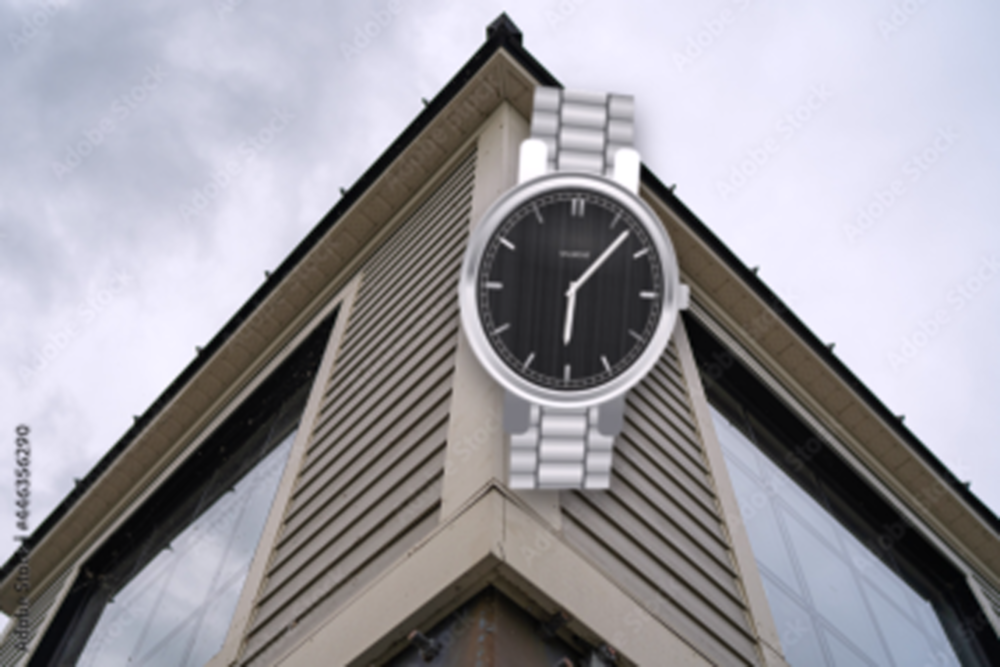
h=6 m=7
